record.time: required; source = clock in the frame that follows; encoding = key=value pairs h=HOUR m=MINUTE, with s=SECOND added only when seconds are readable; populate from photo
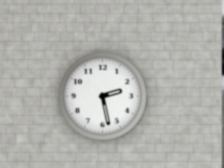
h=2 m=28
